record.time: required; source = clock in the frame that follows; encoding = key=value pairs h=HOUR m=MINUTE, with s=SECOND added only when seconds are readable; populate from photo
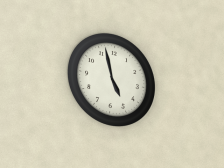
h=4 m=57
